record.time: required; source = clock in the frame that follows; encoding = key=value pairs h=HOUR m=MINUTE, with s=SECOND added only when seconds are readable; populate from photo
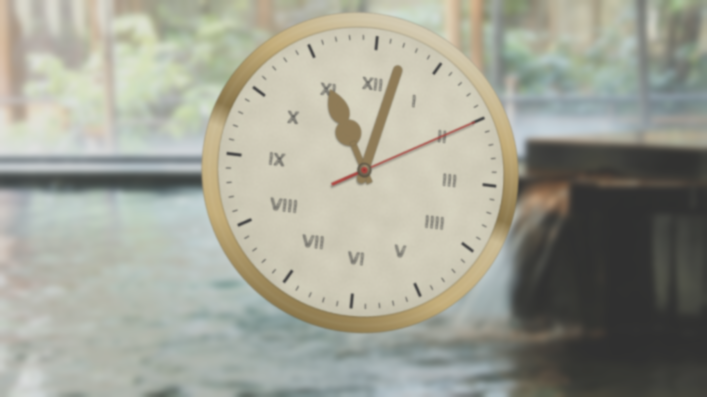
h=11 m=2 s=10
